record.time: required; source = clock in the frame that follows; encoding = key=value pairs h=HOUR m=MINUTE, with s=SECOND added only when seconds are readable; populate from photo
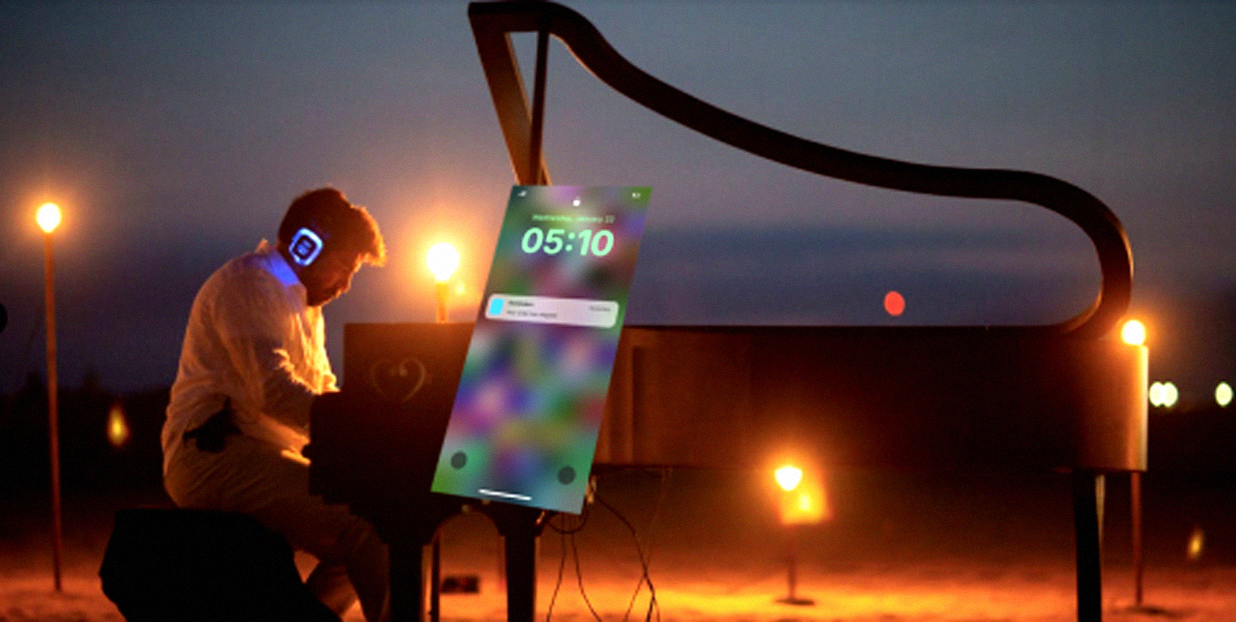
h=5 m=10
